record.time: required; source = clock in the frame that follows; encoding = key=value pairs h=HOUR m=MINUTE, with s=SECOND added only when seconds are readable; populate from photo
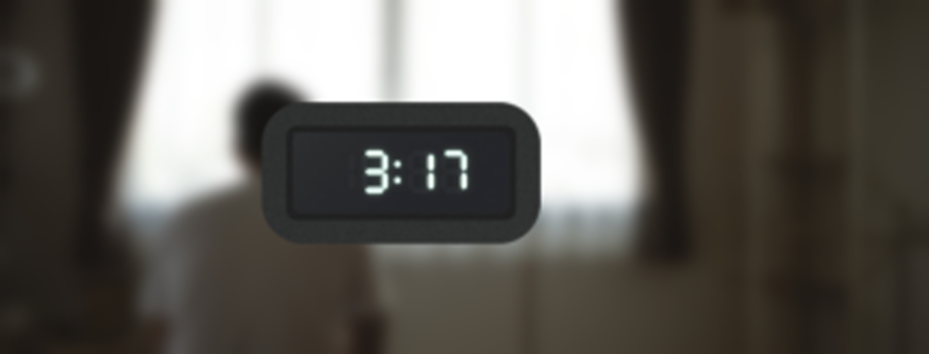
h=3 m=17
